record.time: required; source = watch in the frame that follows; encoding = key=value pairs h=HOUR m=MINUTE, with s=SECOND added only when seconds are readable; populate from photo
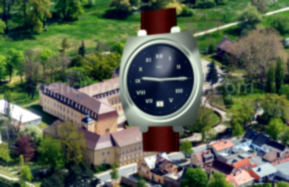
h=9 m=15
